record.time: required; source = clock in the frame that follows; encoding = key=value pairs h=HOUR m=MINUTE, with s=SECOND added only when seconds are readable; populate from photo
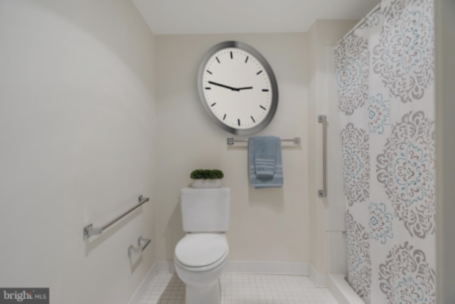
h=2 m=47
